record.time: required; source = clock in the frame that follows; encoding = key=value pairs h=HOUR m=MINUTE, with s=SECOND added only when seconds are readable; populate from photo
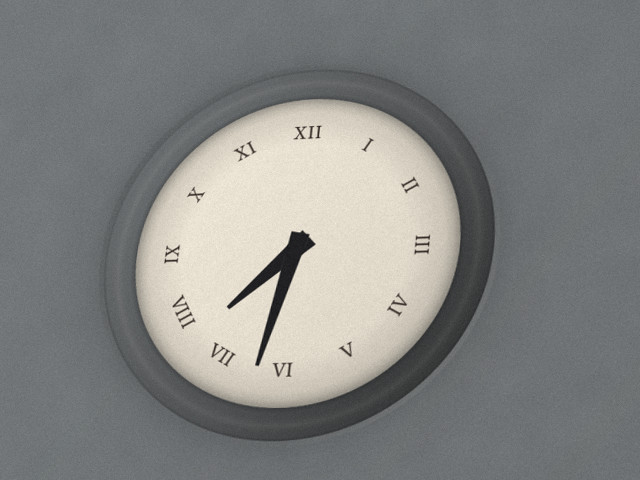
h=7 m=32
